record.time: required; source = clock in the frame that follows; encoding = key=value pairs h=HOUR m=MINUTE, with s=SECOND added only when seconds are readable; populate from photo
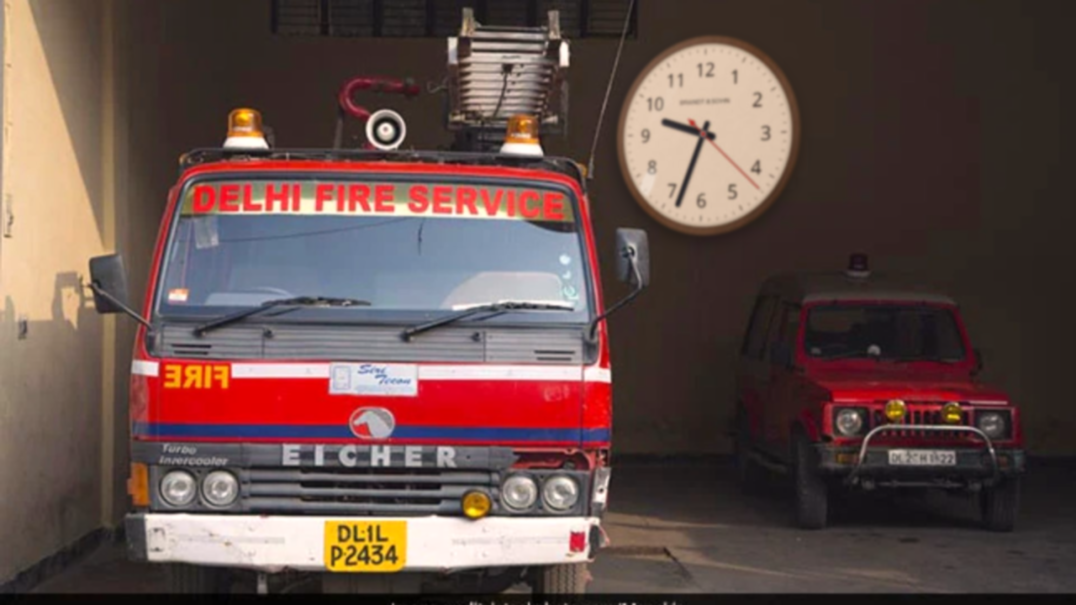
h=9 m=33 s=22
